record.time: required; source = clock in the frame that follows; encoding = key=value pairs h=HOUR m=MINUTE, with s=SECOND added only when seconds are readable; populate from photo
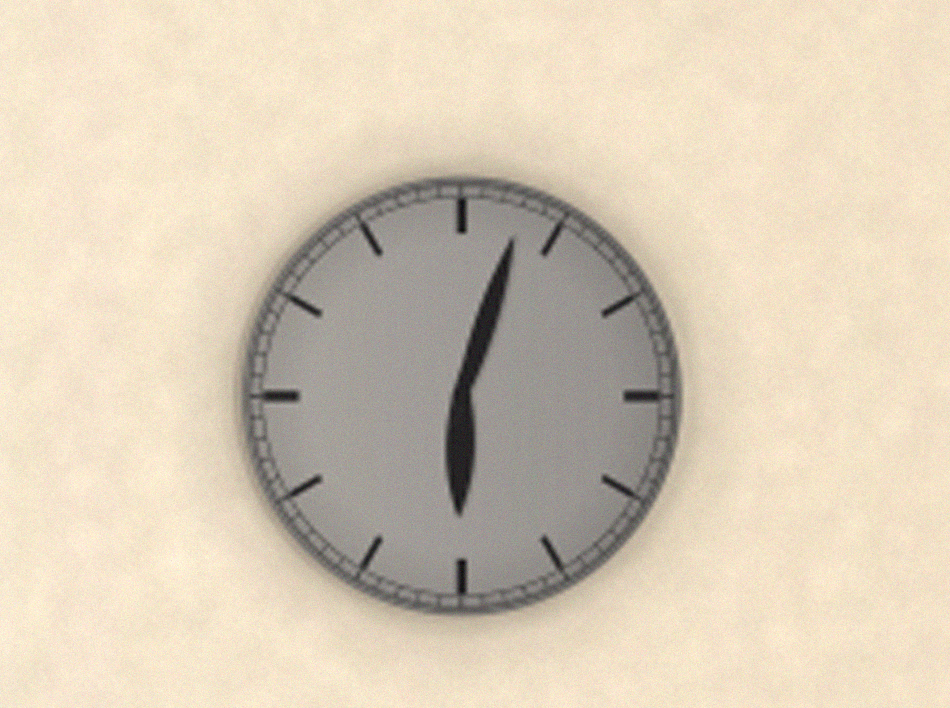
h=6 m=3
